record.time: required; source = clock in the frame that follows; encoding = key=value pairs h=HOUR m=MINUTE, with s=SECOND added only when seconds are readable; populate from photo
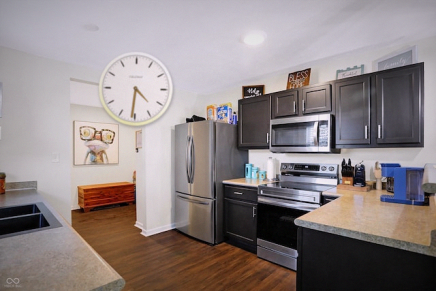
h=4 m=31
